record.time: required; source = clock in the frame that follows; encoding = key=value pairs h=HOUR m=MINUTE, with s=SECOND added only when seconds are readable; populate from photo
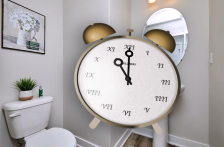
h=11 m=0
